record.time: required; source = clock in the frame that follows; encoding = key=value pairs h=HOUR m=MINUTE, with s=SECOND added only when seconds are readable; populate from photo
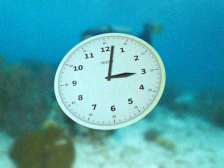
h=3 m=2
